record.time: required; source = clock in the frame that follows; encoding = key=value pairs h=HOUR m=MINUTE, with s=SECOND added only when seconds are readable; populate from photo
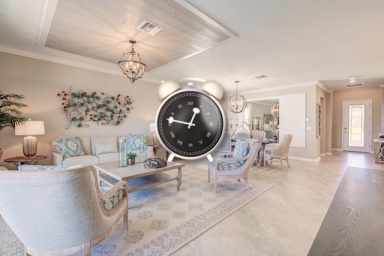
h=12 m=47
